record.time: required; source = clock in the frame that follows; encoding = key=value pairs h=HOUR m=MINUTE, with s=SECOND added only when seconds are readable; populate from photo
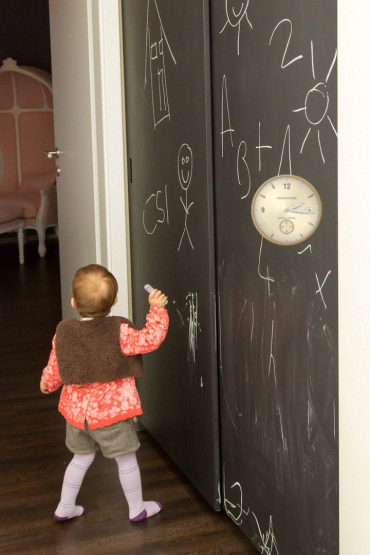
h=2 m=16
